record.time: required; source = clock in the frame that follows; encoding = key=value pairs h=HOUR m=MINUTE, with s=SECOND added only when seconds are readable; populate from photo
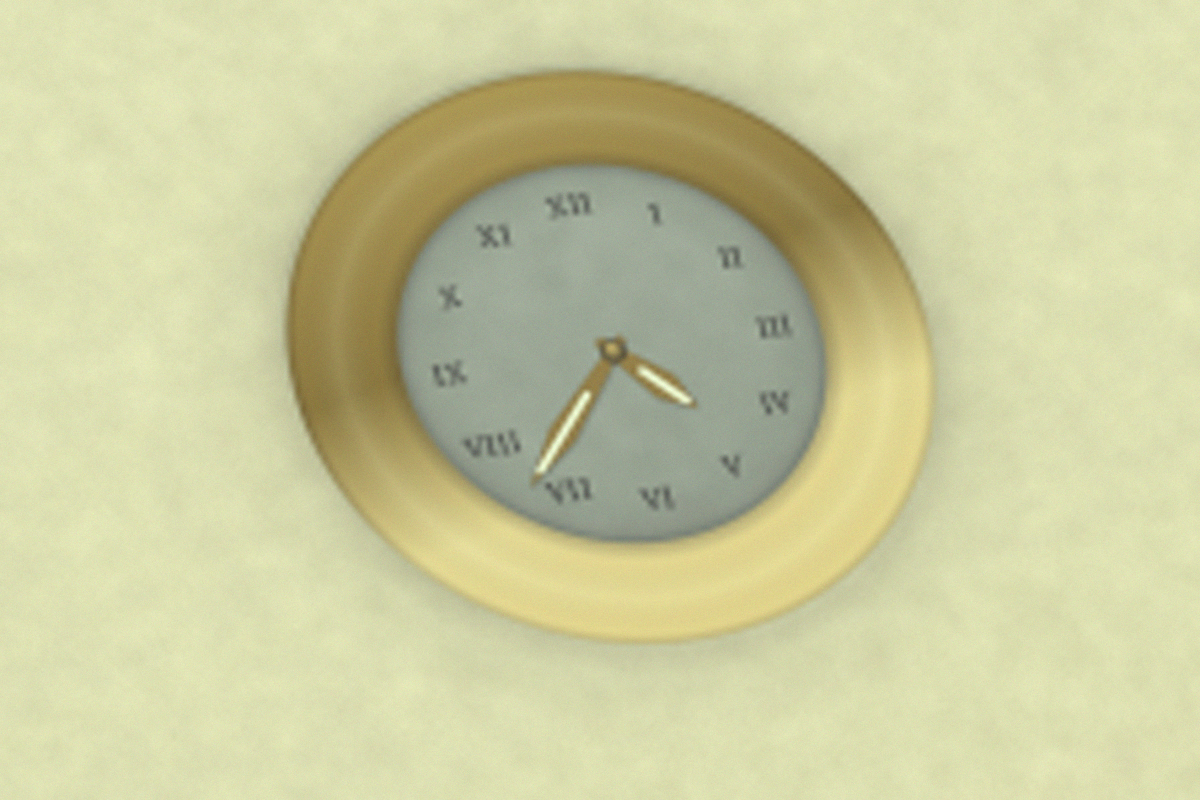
h=4 m=37
